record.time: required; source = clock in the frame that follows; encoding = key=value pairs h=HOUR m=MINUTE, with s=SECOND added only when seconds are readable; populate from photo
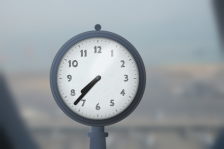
h=7 m=37
